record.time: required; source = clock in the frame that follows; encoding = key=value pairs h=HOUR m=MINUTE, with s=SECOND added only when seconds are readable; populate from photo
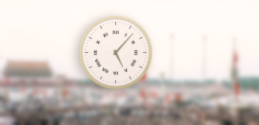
h=5 m=7
